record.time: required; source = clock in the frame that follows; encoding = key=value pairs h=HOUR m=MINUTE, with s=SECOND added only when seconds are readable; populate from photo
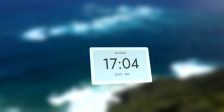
h=17 m=4
